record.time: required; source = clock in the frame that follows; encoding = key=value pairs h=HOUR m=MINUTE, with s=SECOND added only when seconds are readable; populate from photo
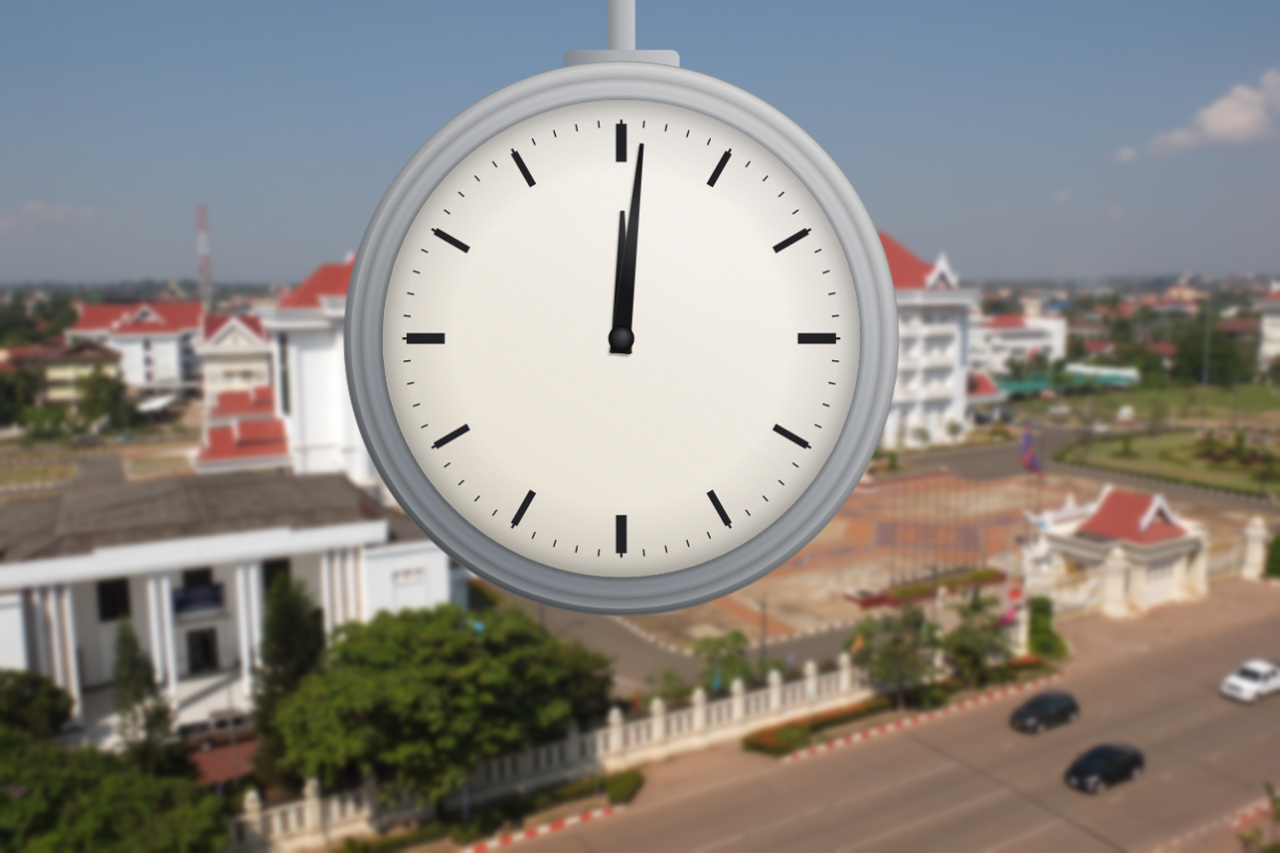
h=12 m=1
